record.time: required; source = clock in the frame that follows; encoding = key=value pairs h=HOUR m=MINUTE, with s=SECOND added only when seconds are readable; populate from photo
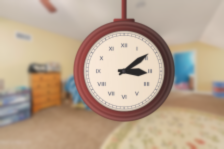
h=3 m=9
